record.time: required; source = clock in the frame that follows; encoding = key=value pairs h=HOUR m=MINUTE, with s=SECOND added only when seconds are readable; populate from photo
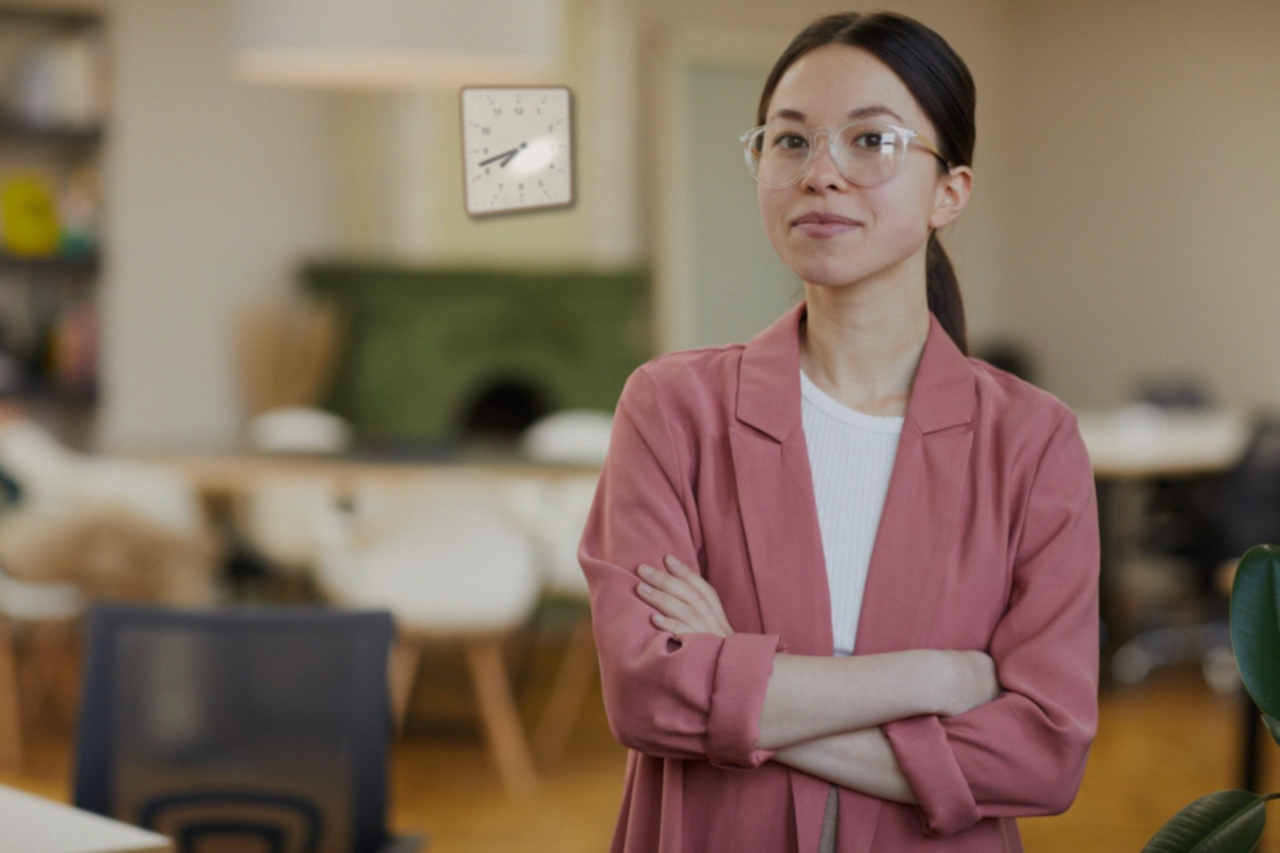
h=7 m=42
